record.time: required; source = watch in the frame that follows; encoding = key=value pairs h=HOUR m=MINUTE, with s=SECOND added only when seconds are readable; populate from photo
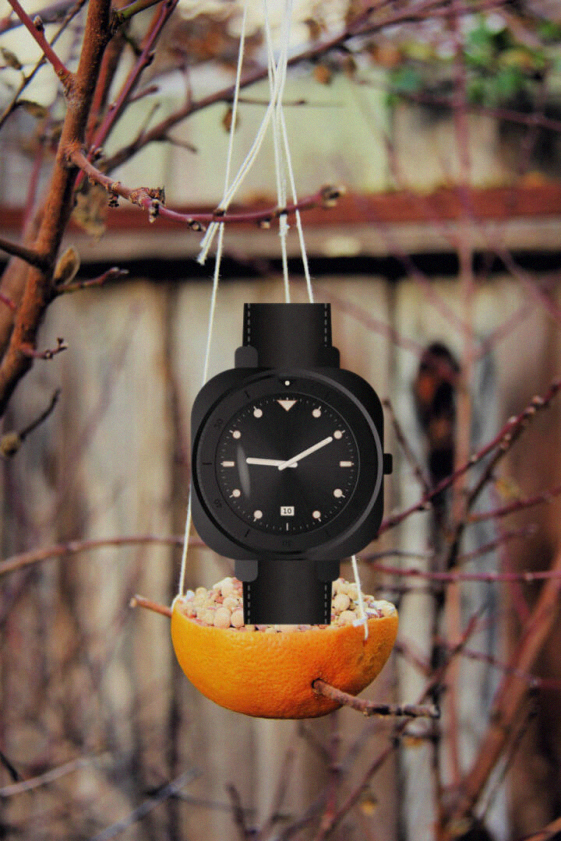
h=9 m=10
